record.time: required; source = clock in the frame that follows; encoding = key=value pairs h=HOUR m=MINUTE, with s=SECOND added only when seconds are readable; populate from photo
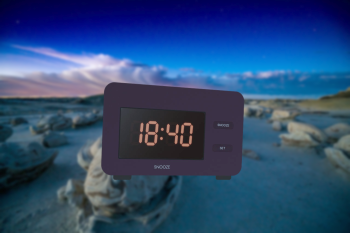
h=18 m=40
